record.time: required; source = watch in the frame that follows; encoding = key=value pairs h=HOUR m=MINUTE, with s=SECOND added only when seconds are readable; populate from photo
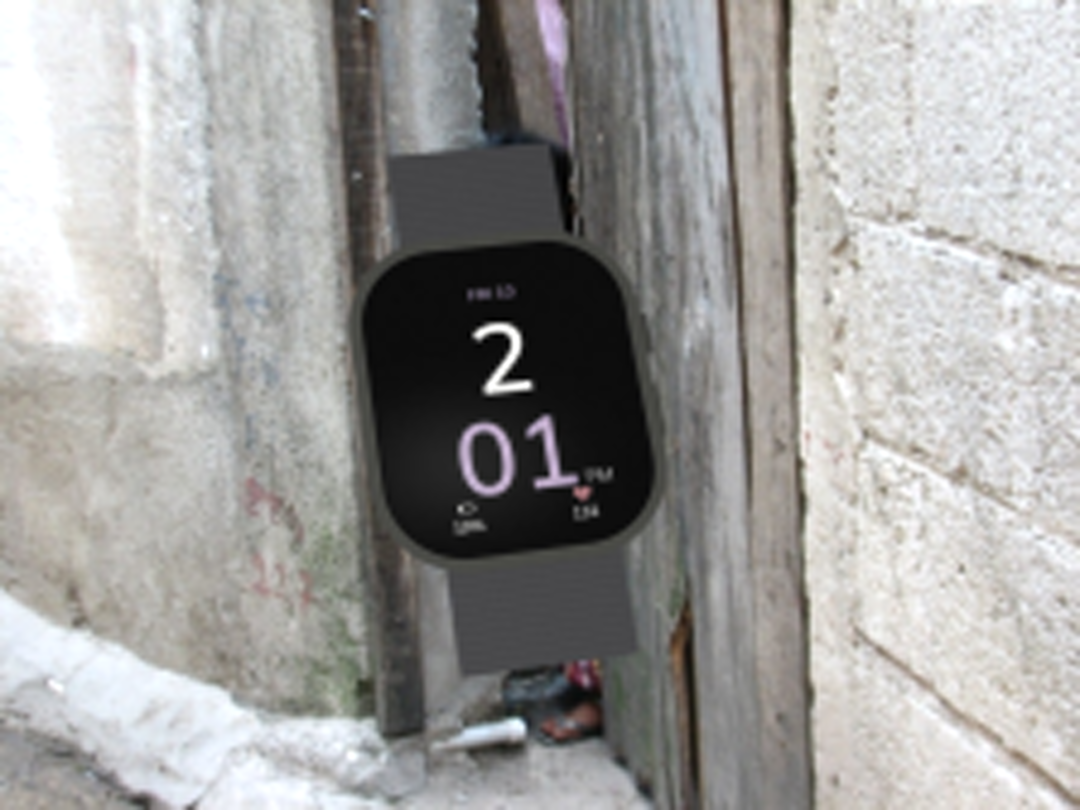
h=2 m=1
